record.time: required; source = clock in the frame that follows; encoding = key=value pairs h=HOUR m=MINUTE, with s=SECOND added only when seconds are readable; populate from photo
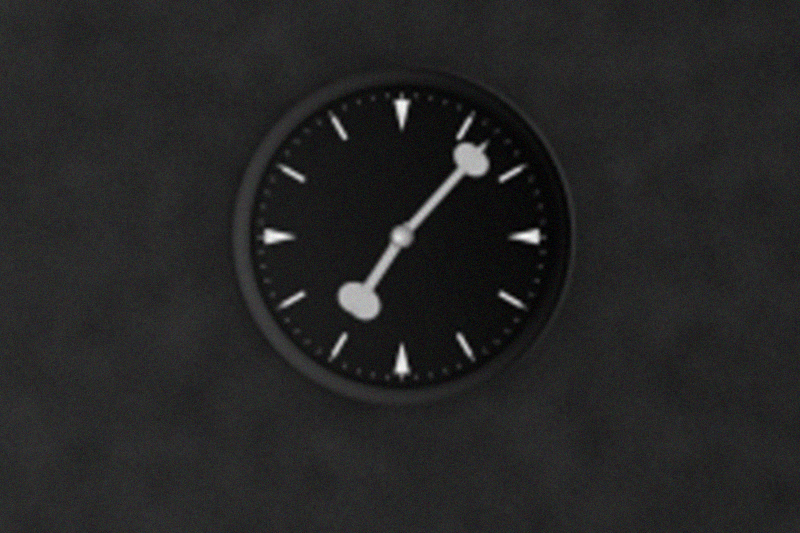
h=7 m=7
